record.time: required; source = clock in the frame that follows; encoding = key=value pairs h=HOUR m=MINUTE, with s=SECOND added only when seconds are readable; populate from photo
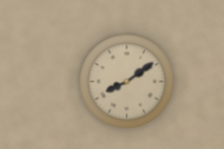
h=8 m=9
